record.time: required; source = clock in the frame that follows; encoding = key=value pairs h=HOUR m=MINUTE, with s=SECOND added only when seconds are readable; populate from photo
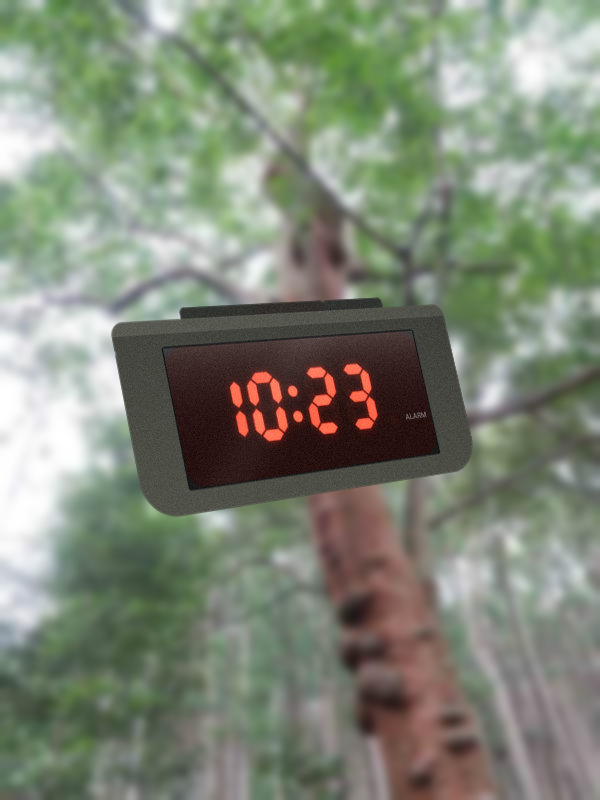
h=10 m=23
